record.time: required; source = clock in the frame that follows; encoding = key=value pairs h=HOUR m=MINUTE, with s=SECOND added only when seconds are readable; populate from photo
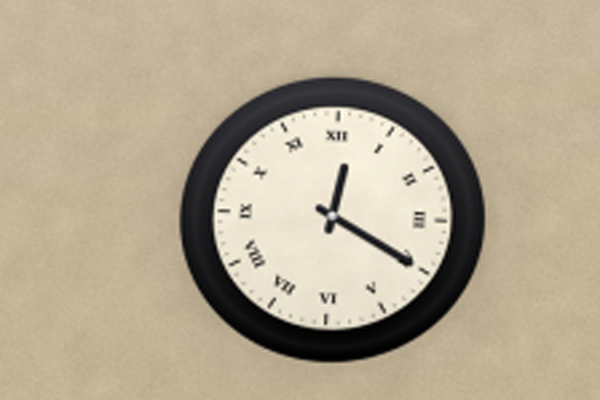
h=12 m=20
